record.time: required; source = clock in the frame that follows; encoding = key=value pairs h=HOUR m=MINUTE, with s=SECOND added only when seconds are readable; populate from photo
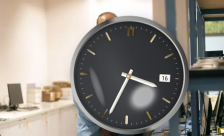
h=3 m=34
